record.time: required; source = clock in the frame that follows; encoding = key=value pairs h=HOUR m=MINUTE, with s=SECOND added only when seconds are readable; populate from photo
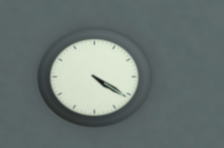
h=4 m=21
